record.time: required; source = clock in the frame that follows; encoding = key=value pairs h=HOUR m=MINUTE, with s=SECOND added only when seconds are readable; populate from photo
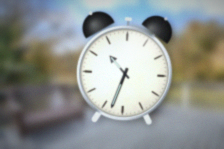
h=10 m=33
